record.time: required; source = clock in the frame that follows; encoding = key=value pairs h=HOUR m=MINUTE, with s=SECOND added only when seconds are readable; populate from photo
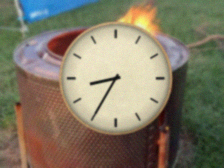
h=8 m=35
